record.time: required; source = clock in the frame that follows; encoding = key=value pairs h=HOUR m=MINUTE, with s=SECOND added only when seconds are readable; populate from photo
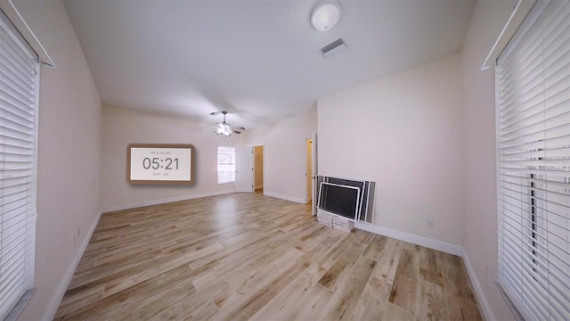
h=5 m=21
